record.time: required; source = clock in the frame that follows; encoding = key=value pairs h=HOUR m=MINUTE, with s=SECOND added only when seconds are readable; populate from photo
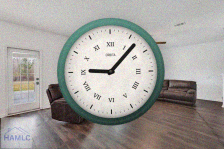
h=9 m=7
